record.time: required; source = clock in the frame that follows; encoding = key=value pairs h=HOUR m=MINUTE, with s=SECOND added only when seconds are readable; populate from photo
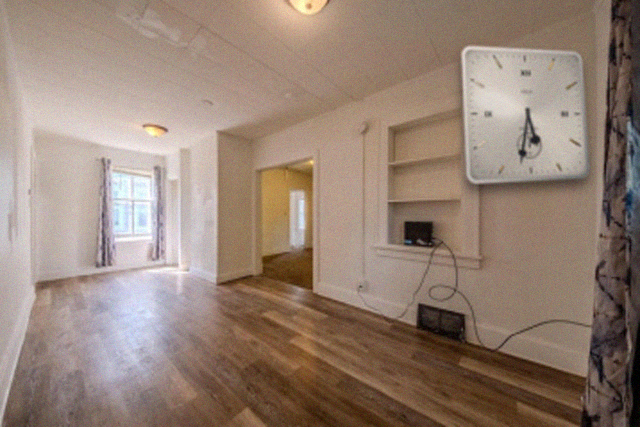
h=5 m=32
